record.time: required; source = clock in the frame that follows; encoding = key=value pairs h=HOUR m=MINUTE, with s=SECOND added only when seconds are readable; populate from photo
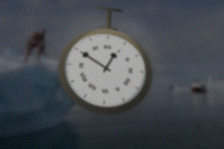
h=12 m=50
